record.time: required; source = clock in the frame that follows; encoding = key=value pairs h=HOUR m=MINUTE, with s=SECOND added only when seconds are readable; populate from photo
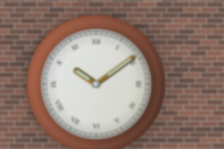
h=10 m=9
